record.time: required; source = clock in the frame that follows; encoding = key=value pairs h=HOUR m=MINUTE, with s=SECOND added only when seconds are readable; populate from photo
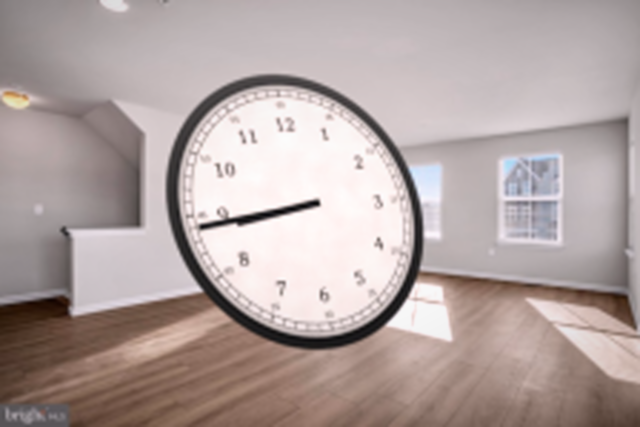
h=8 m=44
